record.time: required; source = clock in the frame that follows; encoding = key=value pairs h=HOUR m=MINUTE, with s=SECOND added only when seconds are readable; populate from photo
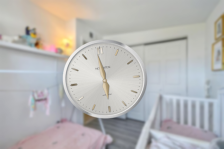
h=5 m=59
